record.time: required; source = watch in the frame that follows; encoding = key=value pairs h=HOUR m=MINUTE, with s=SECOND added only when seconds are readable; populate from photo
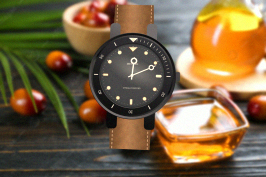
h=12 m=11
